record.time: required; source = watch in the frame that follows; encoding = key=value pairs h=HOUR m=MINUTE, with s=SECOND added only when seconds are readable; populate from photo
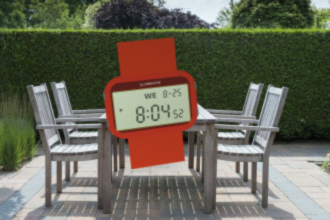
h=8 m=4
